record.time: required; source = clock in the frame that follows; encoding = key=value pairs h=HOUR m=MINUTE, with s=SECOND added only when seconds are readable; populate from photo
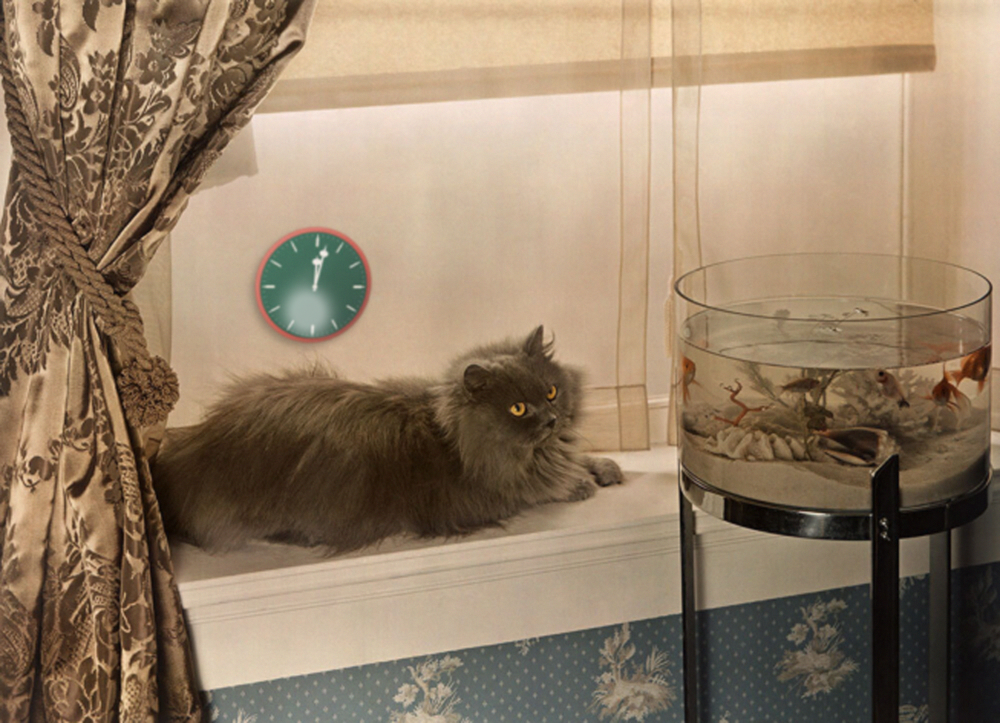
h=12 m=2
